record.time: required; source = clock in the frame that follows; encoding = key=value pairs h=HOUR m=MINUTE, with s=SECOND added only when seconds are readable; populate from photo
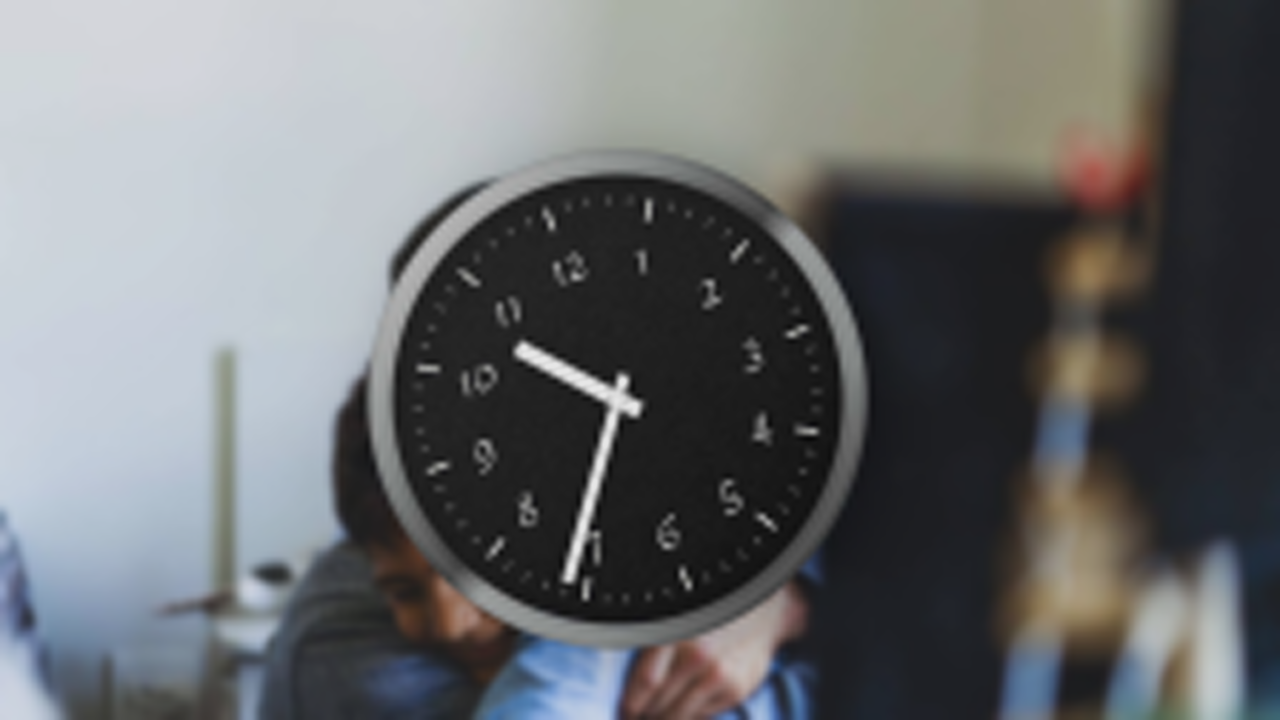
h=10 m=36
